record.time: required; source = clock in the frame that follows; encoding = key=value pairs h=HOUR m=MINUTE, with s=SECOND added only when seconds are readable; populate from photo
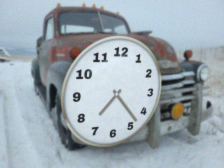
h=7 m=23
